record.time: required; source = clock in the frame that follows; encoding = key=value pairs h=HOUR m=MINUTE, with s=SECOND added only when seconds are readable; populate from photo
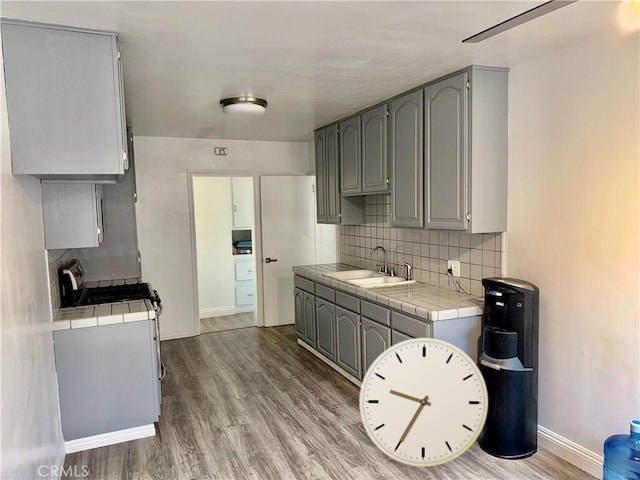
h=9 m=35
